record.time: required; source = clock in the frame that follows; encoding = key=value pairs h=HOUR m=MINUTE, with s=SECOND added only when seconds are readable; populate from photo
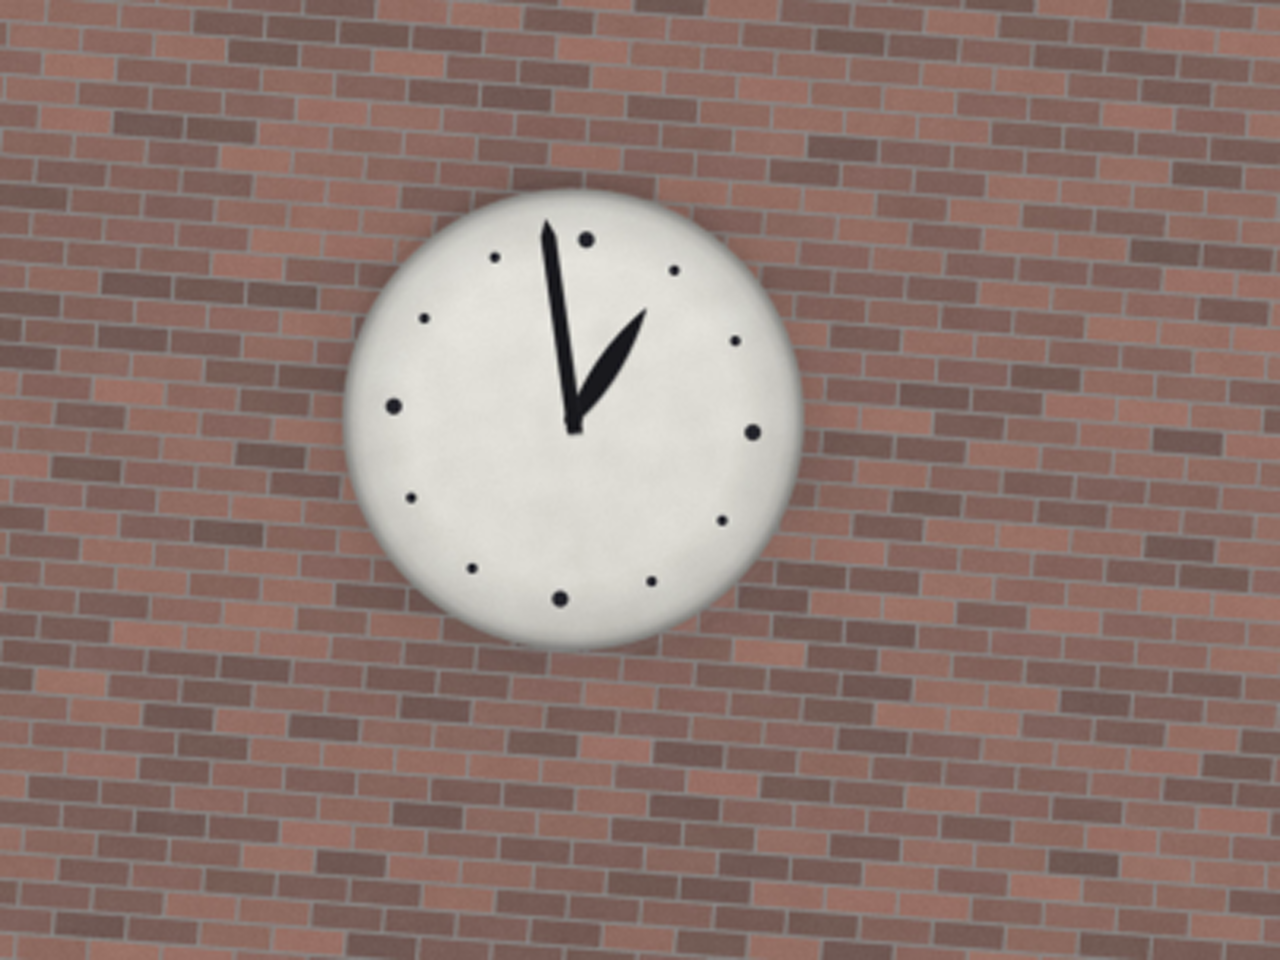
h=12 m=58
